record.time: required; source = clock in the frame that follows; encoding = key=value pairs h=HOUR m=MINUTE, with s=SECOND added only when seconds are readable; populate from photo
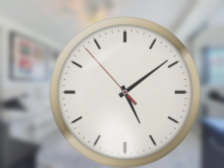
h=5 m=8 s=53
